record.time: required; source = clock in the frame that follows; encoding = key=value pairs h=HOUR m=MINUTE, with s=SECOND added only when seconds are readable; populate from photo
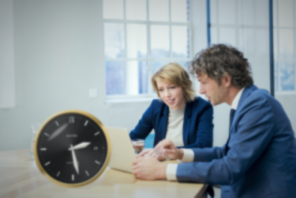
h=2 m=28
